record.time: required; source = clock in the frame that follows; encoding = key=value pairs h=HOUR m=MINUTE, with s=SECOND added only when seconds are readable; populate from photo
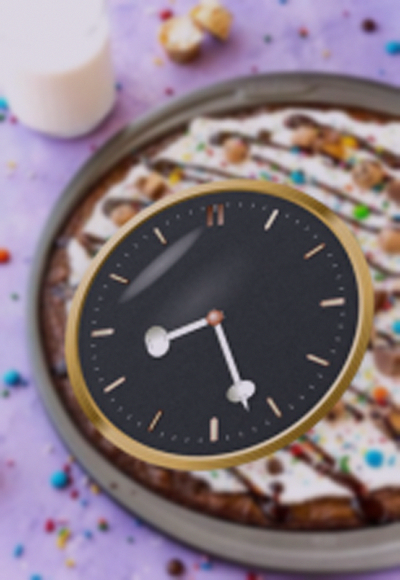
h=8 m=27
